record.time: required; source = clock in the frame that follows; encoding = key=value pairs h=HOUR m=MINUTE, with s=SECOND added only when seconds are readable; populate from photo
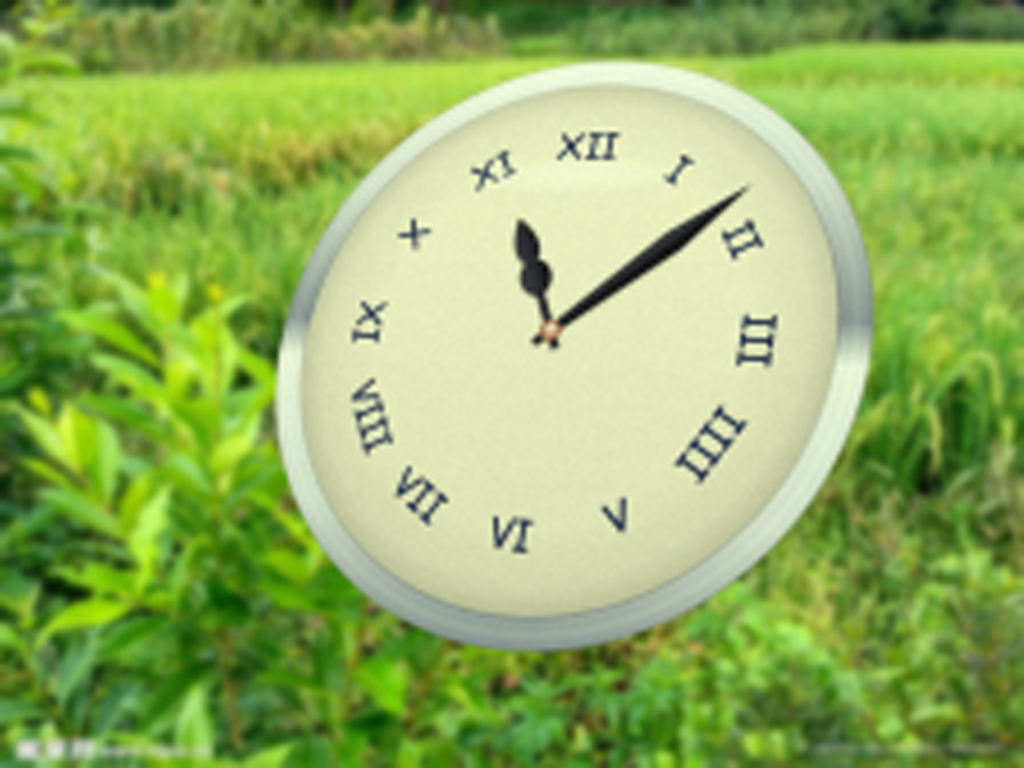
h=11 m=8
